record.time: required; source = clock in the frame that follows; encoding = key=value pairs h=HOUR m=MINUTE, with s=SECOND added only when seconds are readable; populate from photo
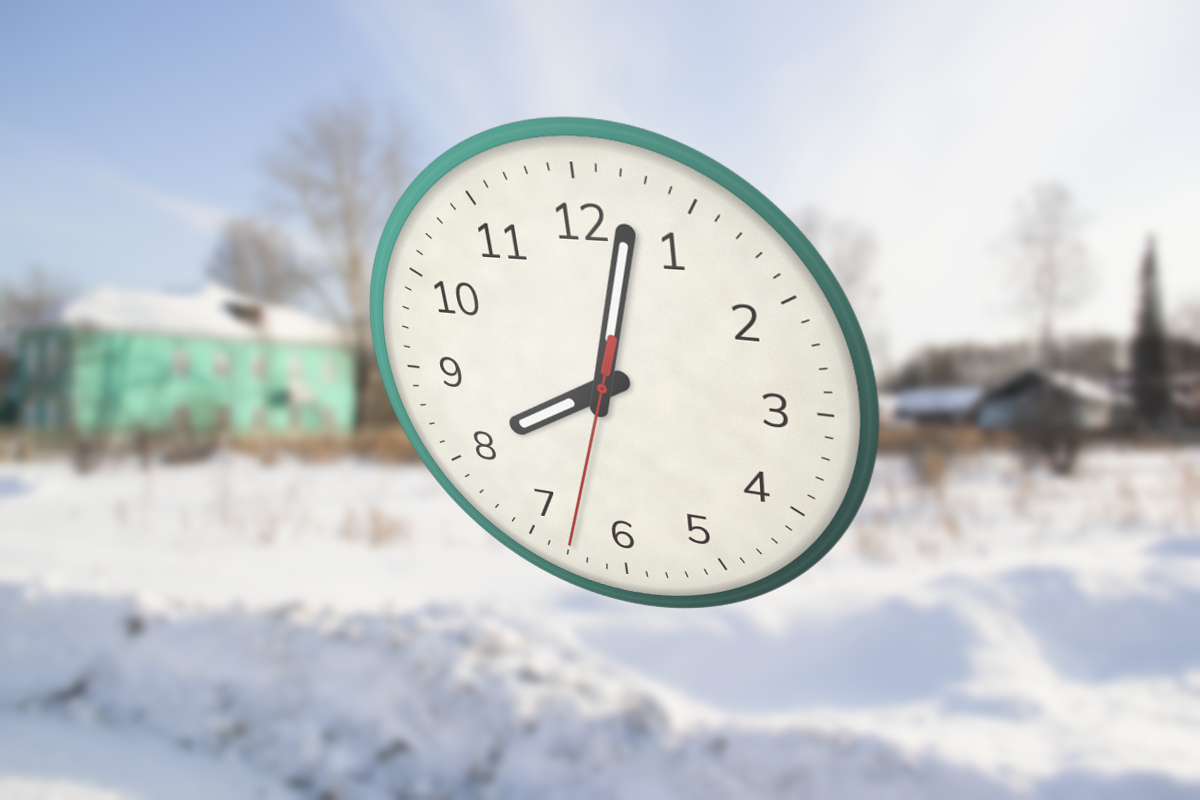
h=8 m=2 s=33
